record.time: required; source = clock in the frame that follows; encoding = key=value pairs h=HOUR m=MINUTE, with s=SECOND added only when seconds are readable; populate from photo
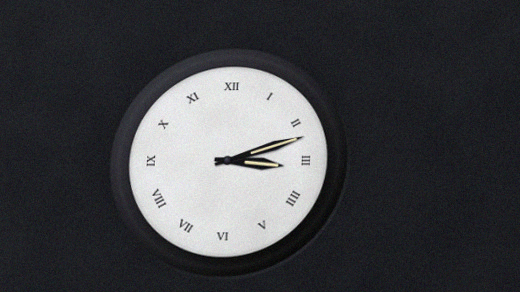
h=3 m=12
